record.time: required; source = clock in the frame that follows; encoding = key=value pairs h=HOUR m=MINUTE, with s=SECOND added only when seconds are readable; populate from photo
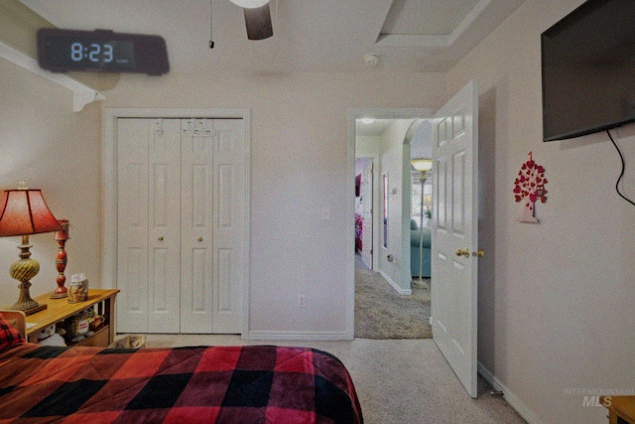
h=8 m=23
